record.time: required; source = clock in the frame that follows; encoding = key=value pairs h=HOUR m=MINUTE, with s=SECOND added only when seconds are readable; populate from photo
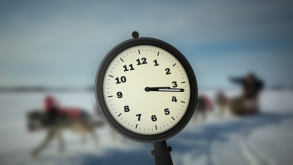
h=3 m=17
